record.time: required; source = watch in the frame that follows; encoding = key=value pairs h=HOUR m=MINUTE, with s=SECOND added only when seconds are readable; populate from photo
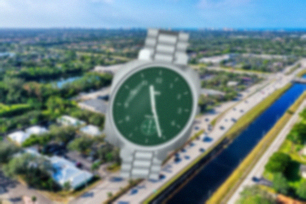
h=11 m=26
